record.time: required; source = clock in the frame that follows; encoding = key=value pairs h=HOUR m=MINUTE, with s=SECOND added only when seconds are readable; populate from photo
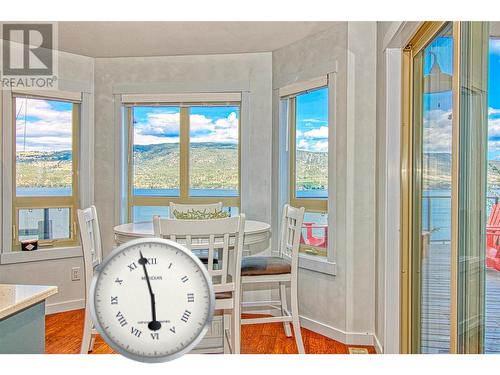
h=5 m=58
